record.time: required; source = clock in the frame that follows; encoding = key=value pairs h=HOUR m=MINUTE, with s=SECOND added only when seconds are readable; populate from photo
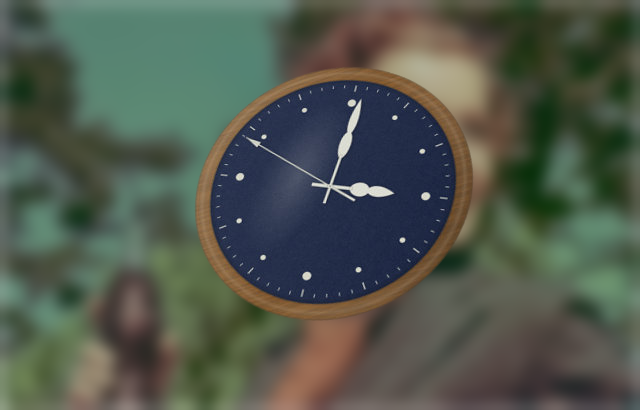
h=3 m=0 s=49
